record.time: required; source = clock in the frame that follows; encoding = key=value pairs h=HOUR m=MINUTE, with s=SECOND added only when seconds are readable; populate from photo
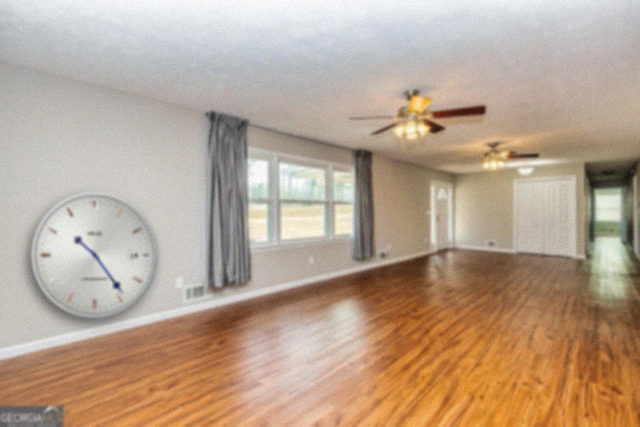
h=10 m=24
